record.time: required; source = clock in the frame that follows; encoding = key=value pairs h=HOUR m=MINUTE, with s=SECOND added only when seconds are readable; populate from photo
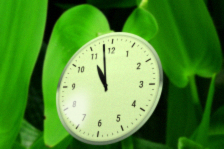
h=10 m=58
